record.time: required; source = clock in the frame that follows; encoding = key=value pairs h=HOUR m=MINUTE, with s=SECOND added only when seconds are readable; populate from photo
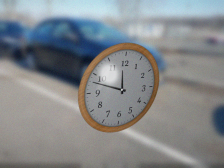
h=11 m=48
